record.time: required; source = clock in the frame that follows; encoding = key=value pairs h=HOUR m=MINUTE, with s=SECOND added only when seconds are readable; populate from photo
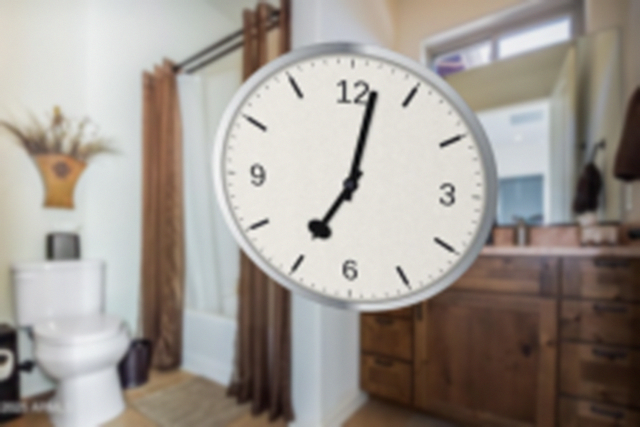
h=7 m=2
